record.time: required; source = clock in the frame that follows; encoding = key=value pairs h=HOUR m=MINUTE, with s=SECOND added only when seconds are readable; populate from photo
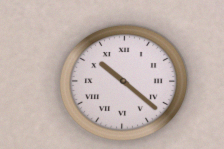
h=10 m=22
